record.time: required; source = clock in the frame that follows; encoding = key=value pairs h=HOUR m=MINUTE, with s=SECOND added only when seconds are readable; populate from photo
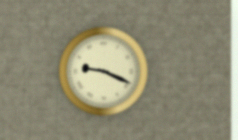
h=9 m=19
